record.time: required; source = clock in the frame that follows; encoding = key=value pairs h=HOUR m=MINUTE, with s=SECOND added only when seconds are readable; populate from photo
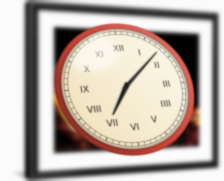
h=7 m=8
